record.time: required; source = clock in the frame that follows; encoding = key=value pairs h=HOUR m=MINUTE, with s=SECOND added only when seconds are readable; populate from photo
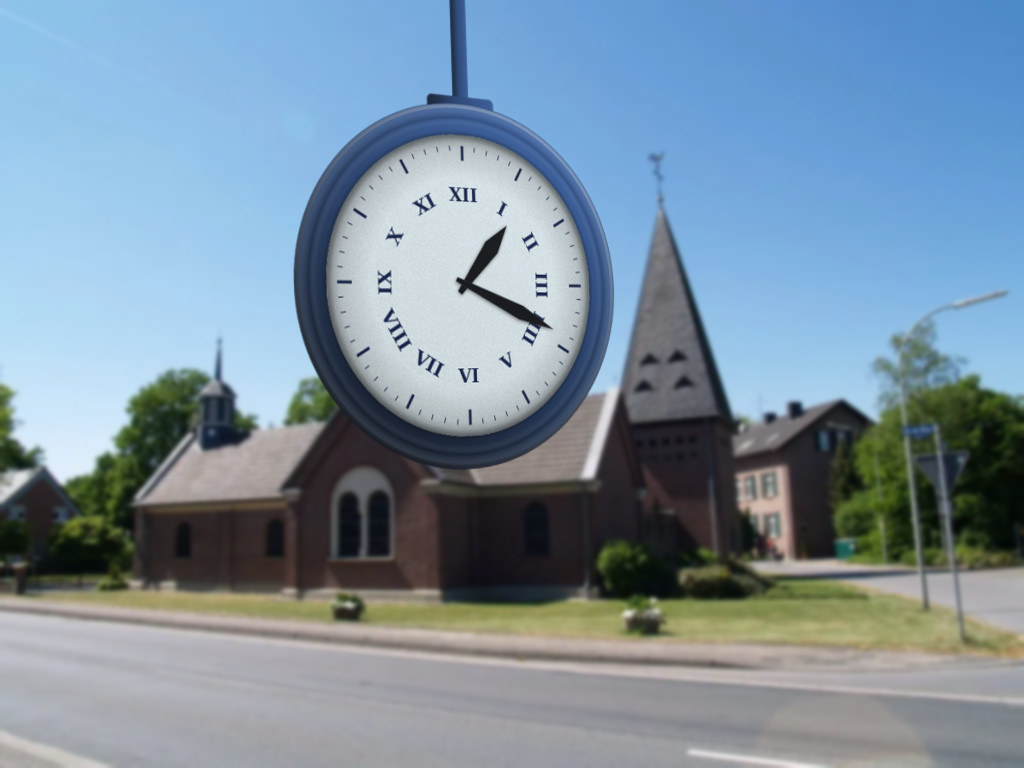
h=1 m=19
